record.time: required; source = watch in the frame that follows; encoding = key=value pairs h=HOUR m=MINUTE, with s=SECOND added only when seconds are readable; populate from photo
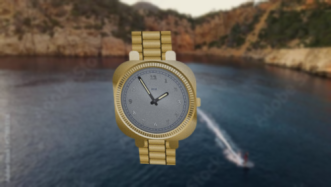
h=1 m=55
